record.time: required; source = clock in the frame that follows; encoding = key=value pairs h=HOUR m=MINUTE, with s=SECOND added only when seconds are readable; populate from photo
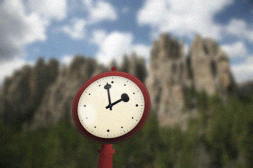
h=1 m=58
